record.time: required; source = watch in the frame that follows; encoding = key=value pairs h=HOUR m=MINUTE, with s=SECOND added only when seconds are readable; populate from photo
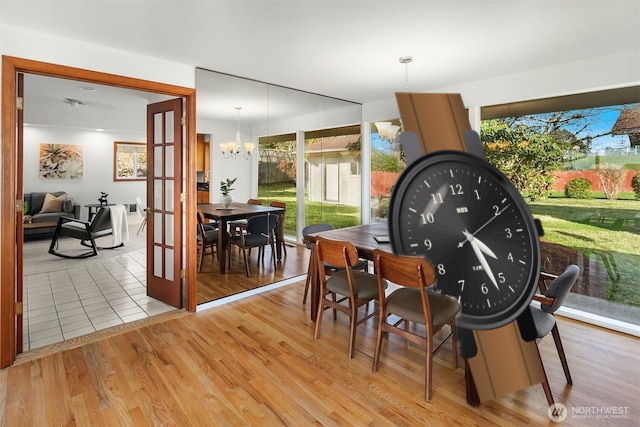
h=4 m=27 s=11
